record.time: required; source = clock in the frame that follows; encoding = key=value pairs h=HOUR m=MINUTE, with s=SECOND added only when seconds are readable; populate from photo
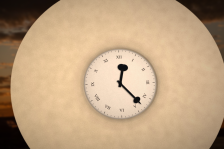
h=12 m=23
